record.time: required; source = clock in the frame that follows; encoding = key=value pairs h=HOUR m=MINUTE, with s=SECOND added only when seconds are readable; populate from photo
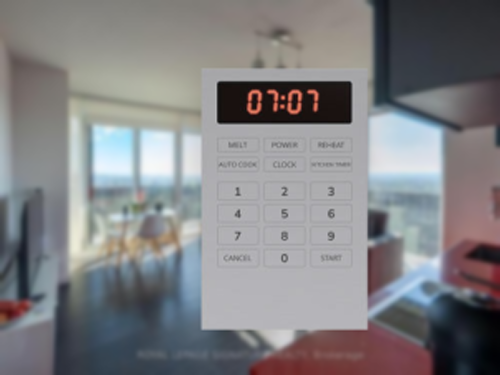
h=7 m=7
